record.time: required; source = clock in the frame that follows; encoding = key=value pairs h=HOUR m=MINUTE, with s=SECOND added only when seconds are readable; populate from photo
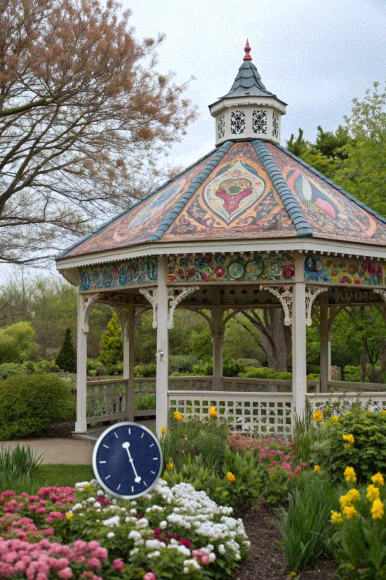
h=11 m=27
